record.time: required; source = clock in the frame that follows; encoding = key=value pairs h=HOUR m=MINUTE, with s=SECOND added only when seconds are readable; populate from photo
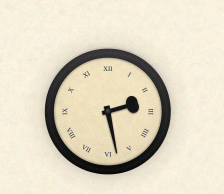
h=2 m=28
